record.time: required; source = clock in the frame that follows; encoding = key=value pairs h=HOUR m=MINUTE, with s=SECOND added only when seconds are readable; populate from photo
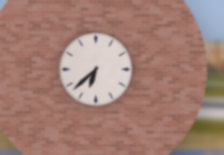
h=6 m=38
